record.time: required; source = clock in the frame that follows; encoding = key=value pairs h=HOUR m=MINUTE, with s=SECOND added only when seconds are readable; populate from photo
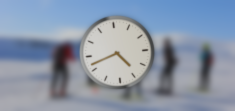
h=4 m=42
